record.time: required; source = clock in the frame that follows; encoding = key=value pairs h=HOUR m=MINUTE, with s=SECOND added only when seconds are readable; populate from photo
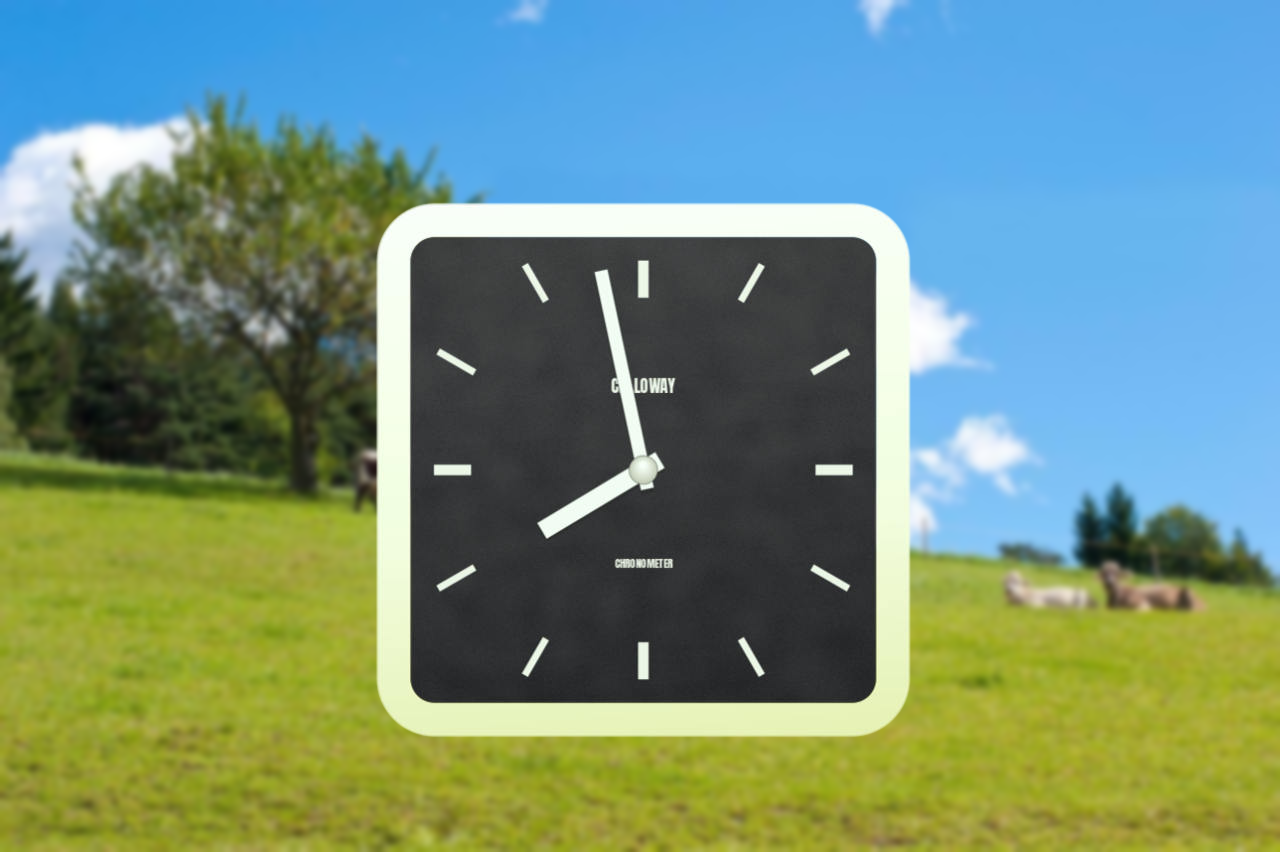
h=7 m=58
